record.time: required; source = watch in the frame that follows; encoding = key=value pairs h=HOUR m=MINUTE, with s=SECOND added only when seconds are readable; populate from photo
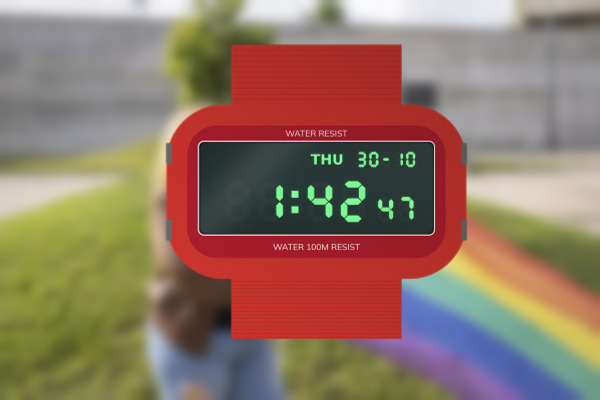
h=1 m=42 s=47
